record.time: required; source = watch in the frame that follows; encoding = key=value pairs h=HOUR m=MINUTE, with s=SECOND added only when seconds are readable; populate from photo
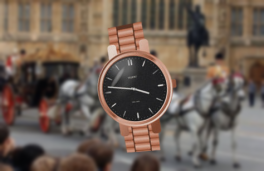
h=3 m=47
